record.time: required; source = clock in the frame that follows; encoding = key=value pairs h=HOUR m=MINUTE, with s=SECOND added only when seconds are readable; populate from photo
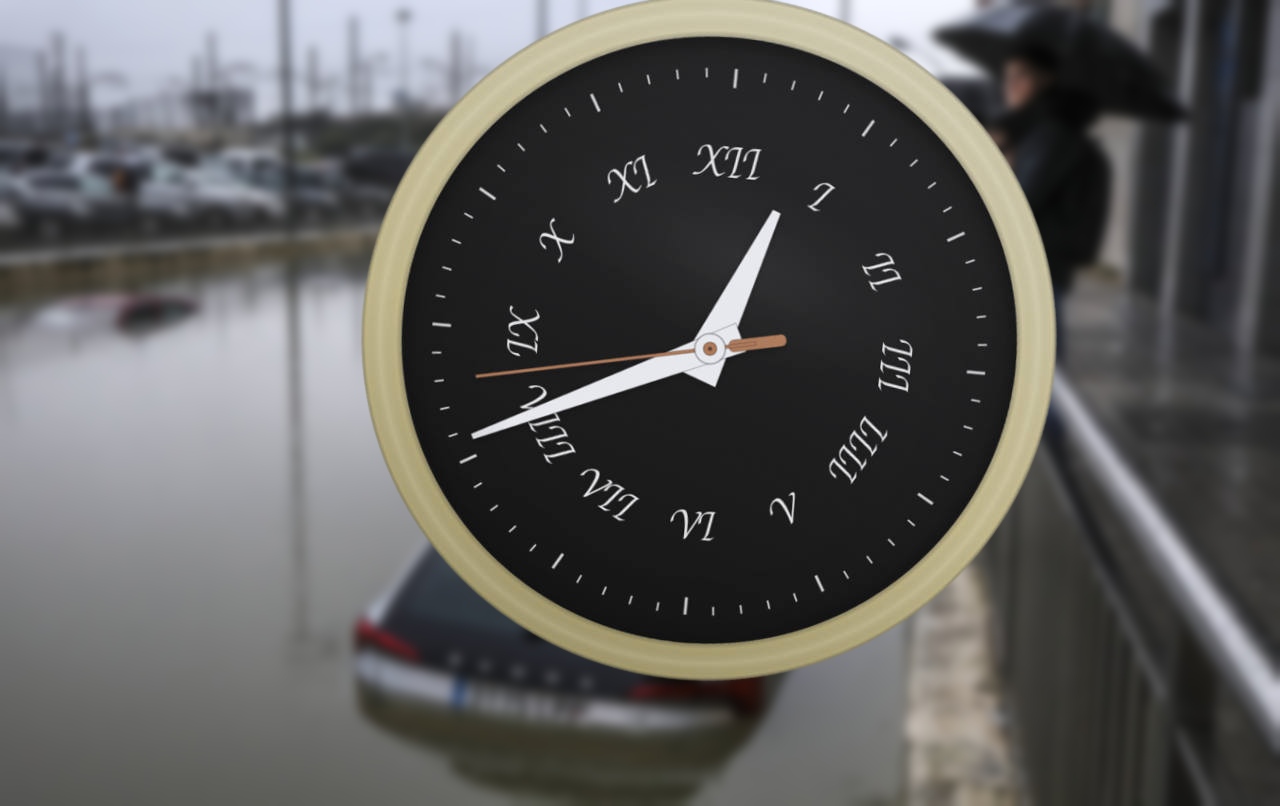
h=12 m=40 s=43
